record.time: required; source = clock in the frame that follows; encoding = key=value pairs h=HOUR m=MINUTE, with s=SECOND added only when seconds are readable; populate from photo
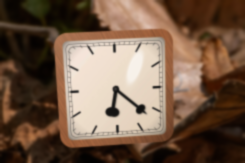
h=6 m=22
